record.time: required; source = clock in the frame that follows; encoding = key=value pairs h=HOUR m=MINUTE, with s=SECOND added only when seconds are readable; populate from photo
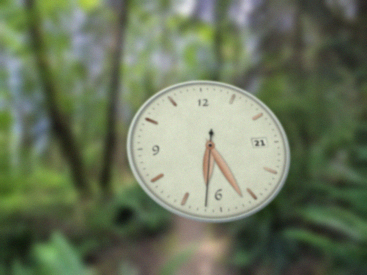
h=6 m=26 s=32
